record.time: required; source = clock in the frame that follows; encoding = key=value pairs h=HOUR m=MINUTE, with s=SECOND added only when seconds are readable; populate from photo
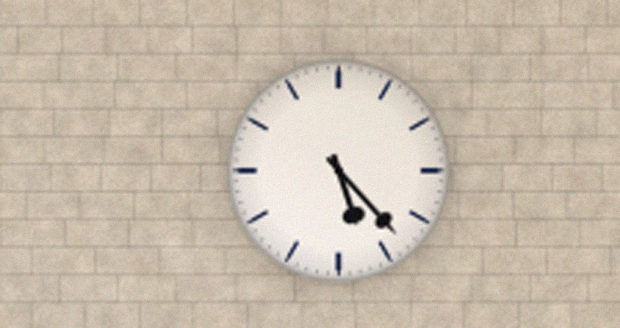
h=5 m=23
